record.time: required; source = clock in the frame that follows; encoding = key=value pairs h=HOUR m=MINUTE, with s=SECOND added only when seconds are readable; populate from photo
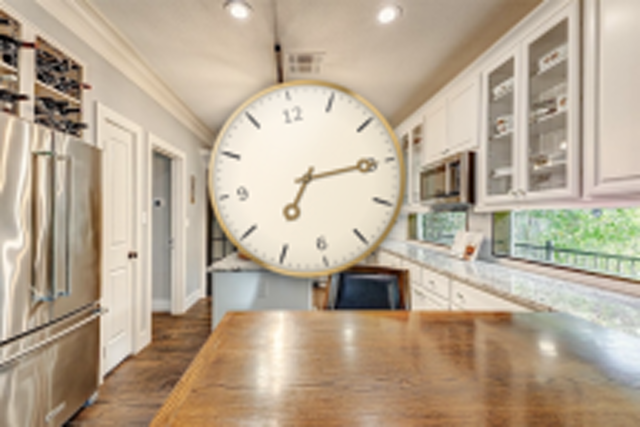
h=7 m=15
